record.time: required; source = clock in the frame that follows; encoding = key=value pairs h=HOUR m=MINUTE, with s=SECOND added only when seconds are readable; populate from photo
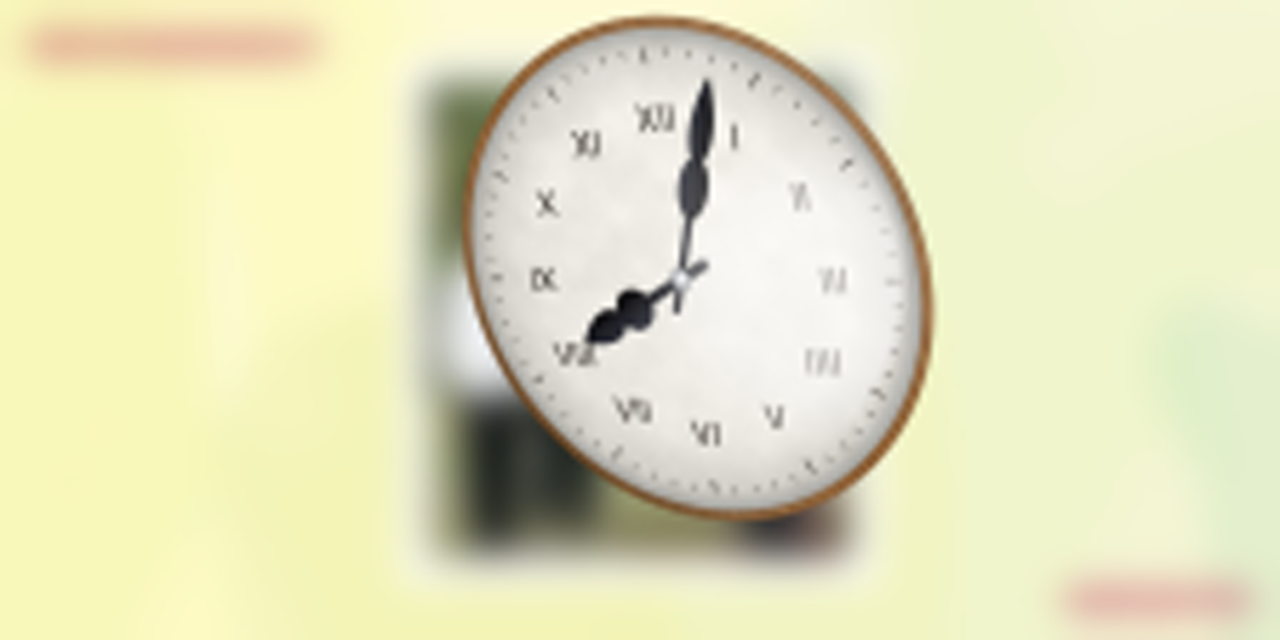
h=8 m=3
